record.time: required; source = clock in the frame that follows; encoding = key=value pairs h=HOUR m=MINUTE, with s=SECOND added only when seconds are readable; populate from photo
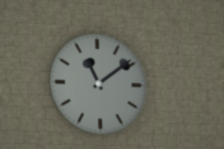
h=11 m=9
